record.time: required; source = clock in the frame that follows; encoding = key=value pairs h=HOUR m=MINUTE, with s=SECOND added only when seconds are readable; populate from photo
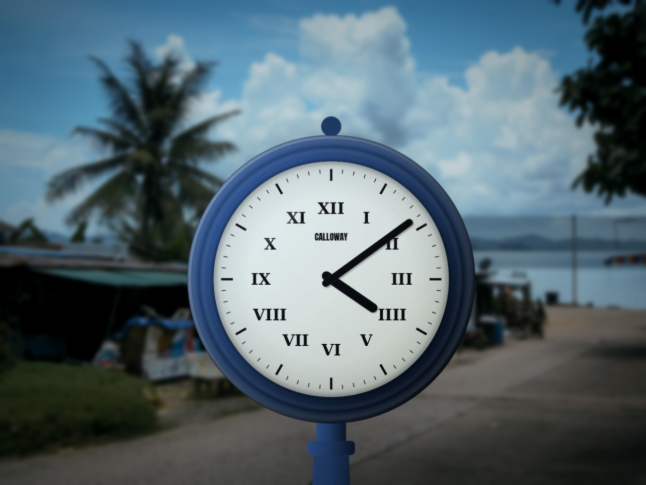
h=4 m=9
